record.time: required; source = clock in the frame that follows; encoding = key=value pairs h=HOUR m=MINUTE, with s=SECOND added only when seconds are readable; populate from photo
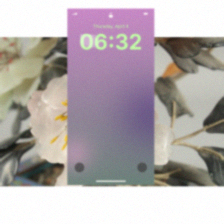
h=6 m=32
